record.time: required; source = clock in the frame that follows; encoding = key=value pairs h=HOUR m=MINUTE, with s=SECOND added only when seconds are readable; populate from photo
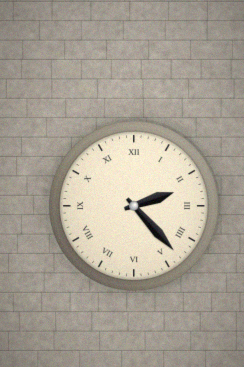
h=2 m=23
